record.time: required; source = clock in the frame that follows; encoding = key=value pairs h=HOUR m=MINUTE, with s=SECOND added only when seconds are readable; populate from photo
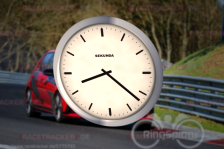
h=8 m=22
